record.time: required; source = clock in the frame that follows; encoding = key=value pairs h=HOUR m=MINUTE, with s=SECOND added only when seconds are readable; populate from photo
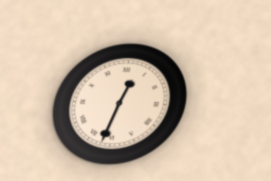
h=12 m=32
